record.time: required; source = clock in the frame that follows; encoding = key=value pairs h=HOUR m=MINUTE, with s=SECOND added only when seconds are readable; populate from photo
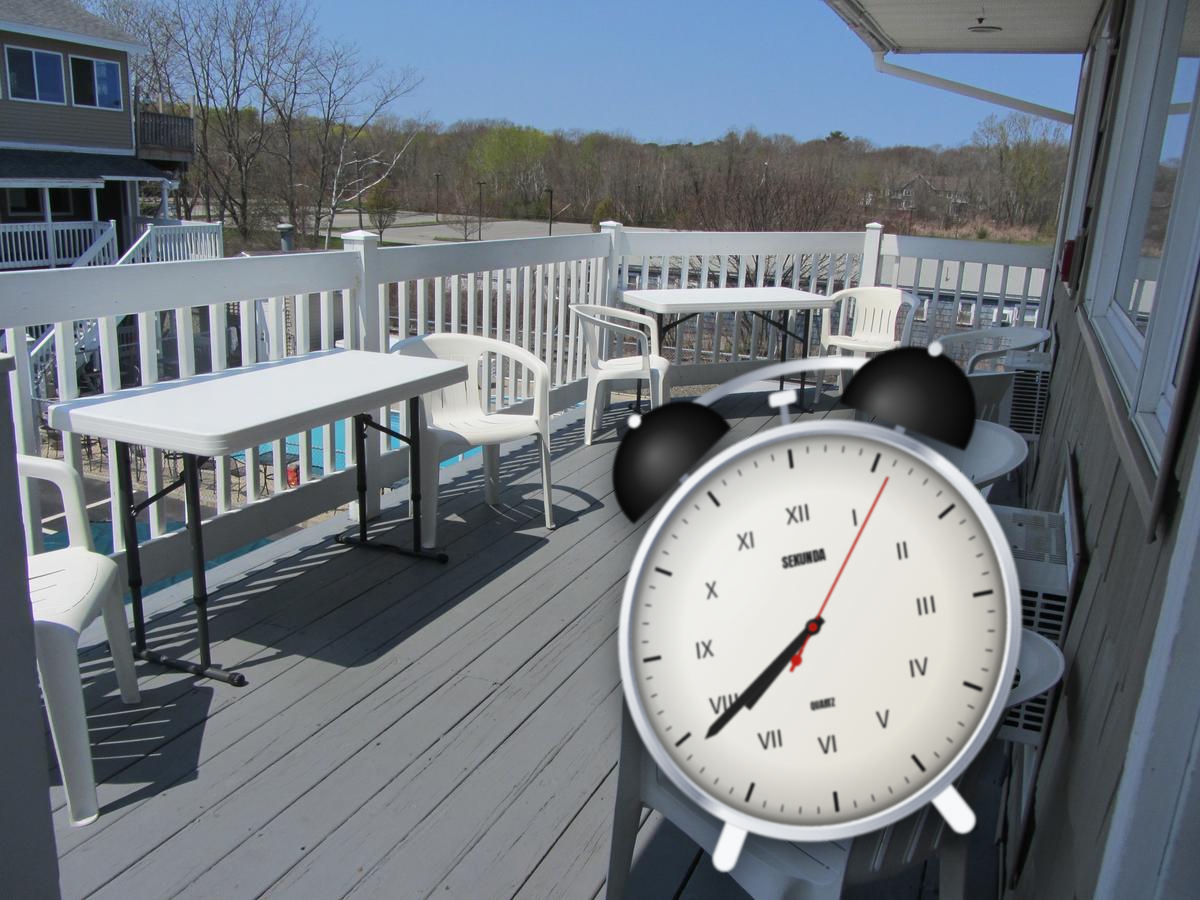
h=7 m=39 s=6
